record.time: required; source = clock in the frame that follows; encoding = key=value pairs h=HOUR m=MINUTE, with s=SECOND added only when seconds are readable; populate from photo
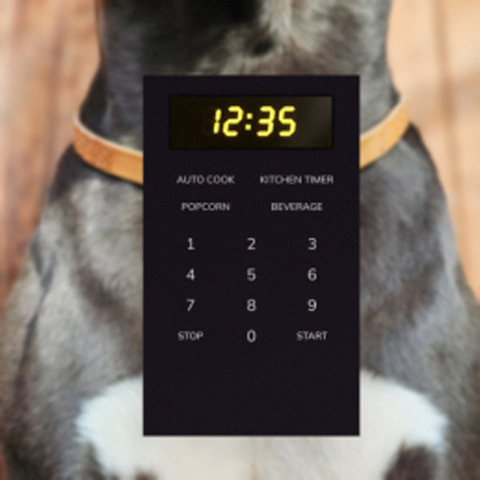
h=12 m=35
